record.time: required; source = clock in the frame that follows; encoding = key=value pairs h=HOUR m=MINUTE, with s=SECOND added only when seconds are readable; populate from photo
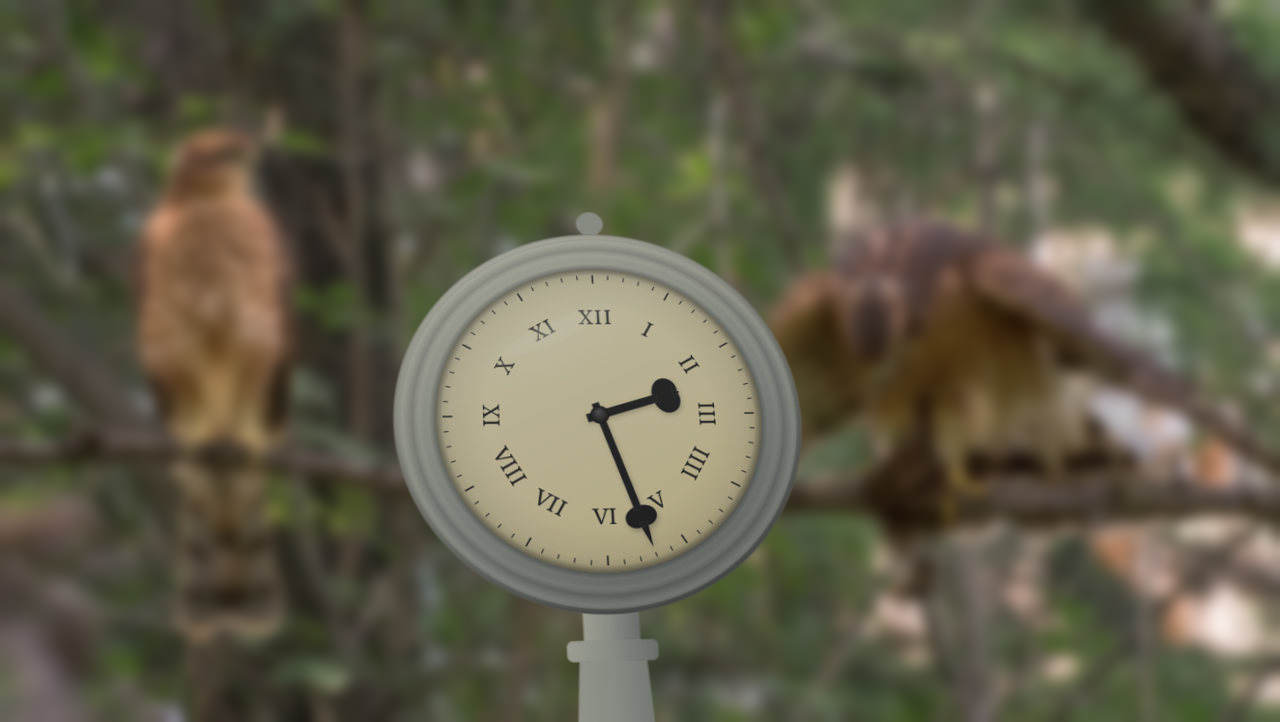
h=2 m=27
